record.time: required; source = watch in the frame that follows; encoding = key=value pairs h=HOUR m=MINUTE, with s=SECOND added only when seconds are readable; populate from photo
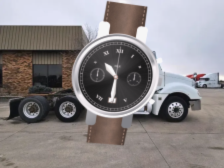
h=10 m=30
